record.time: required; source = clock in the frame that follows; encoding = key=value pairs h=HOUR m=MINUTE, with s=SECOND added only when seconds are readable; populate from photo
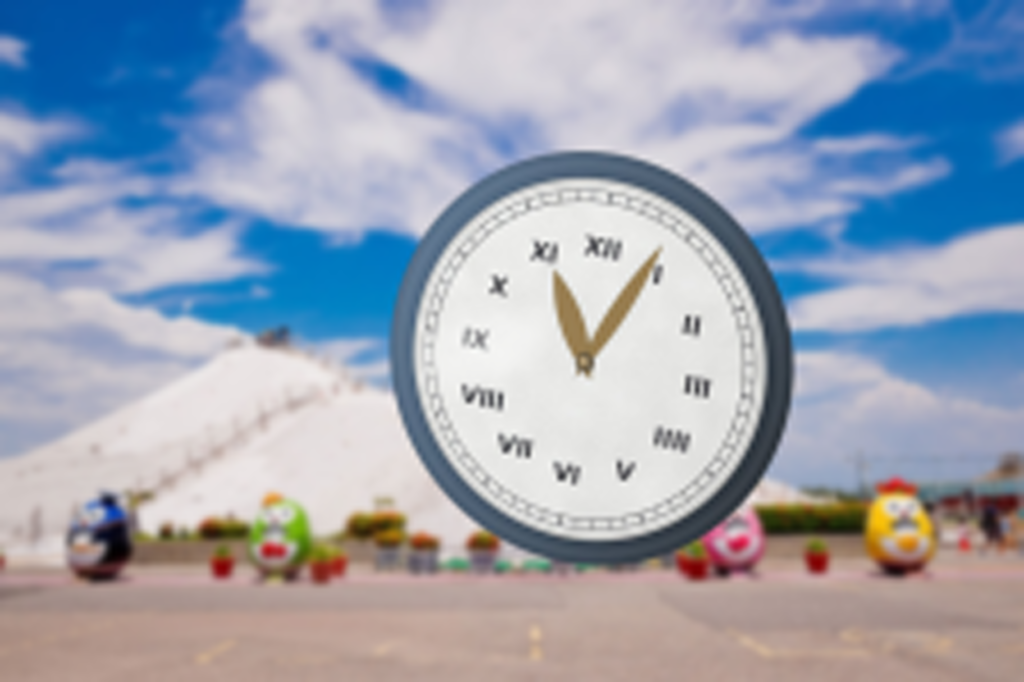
h=11 m=4
